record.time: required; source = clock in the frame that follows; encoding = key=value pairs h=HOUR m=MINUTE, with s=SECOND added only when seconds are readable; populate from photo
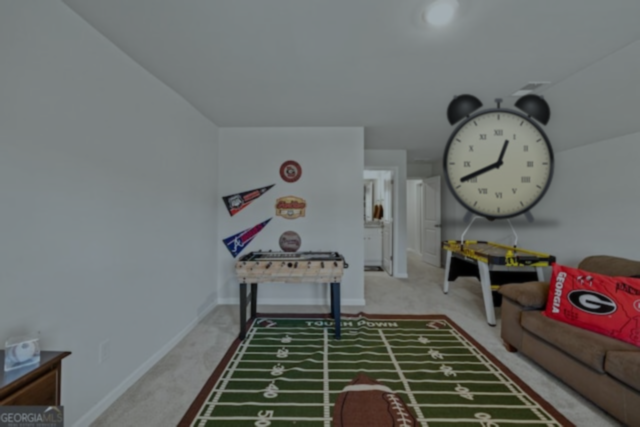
h=12 m=41
